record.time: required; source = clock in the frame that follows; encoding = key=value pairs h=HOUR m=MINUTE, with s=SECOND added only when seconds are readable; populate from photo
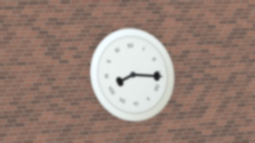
h=8 m=16
